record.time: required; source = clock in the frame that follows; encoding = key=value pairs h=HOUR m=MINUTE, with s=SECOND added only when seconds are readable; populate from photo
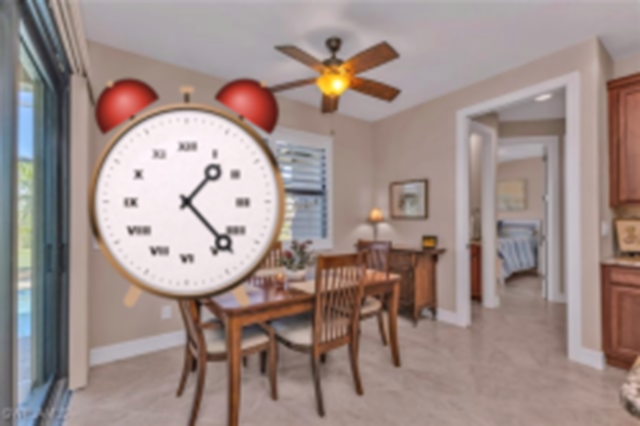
h=1 m=23
